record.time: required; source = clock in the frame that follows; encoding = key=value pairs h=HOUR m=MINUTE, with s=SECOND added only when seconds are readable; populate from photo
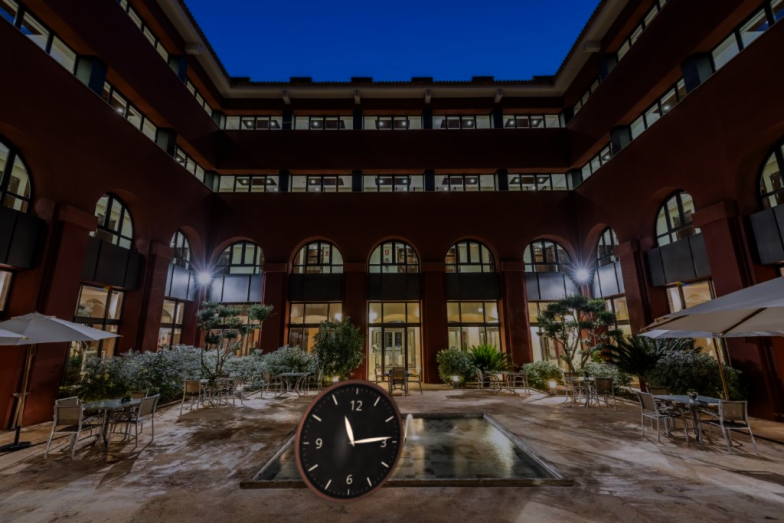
h=11 m=14
